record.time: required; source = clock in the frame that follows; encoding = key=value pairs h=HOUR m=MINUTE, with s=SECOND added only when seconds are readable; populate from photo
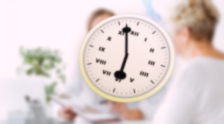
h=5 m=57
